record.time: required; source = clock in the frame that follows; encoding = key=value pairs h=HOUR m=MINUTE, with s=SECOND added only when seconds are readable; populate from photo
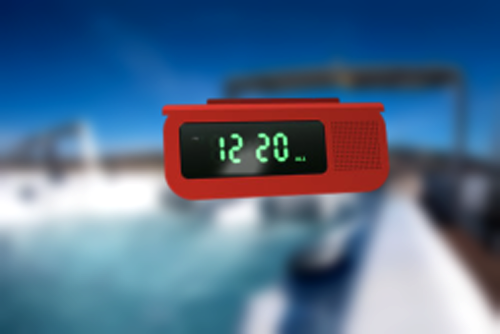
h=12 m=20
